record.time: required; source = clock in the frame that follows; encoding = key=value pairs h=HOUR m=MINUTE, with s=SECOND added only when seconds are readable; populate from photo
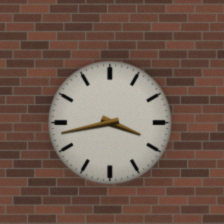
h=3 m=43
